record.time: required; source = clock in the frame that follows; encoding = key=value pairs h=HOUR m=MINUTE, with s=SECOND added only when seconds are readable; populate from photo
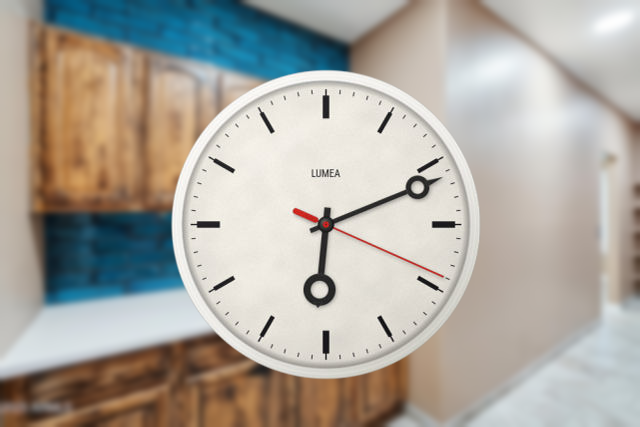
h=6 m=11 s=19
